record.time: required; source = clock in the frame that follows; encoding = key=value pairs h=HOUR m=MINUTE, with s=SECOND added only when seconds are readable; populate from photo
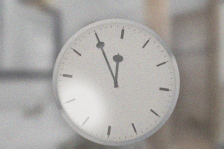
h=11 m=55
